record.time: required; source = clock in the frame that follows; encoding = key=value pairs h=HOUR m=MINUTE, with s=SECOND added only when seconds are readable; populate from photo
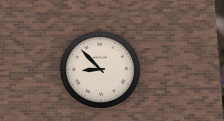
h=8 m=53
